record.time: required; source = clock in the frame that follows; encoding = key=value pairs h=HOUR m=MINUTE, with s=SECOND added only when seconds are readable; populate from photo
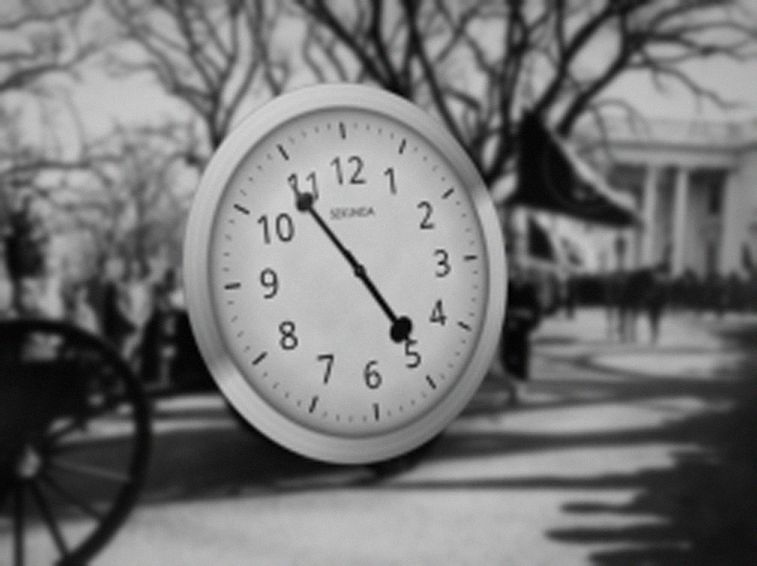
h=4 m=54
